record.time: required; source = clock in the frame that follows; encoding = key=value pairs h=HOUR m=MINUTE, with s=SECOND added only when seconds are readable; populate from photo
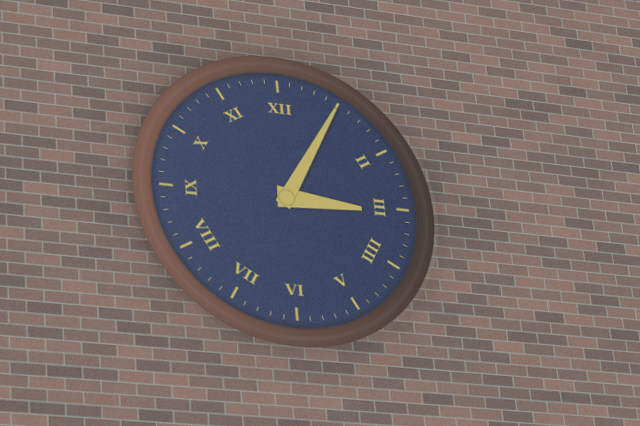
h=3 m=5
